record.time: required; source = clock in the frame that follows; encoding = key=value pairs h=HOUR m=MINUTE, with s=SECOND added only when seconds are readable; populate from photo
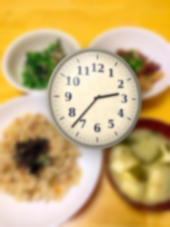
h=2 m=37
